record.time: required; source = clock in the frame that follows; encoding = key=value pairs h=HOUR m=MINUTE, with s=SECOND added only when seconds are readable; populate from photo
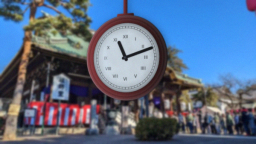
h=11 m=12
